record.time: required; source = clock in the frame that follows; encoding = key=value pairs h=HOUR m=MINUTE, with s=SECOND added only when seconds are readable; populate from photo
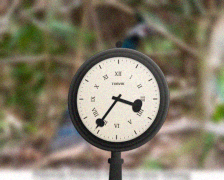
h=3 m=36
